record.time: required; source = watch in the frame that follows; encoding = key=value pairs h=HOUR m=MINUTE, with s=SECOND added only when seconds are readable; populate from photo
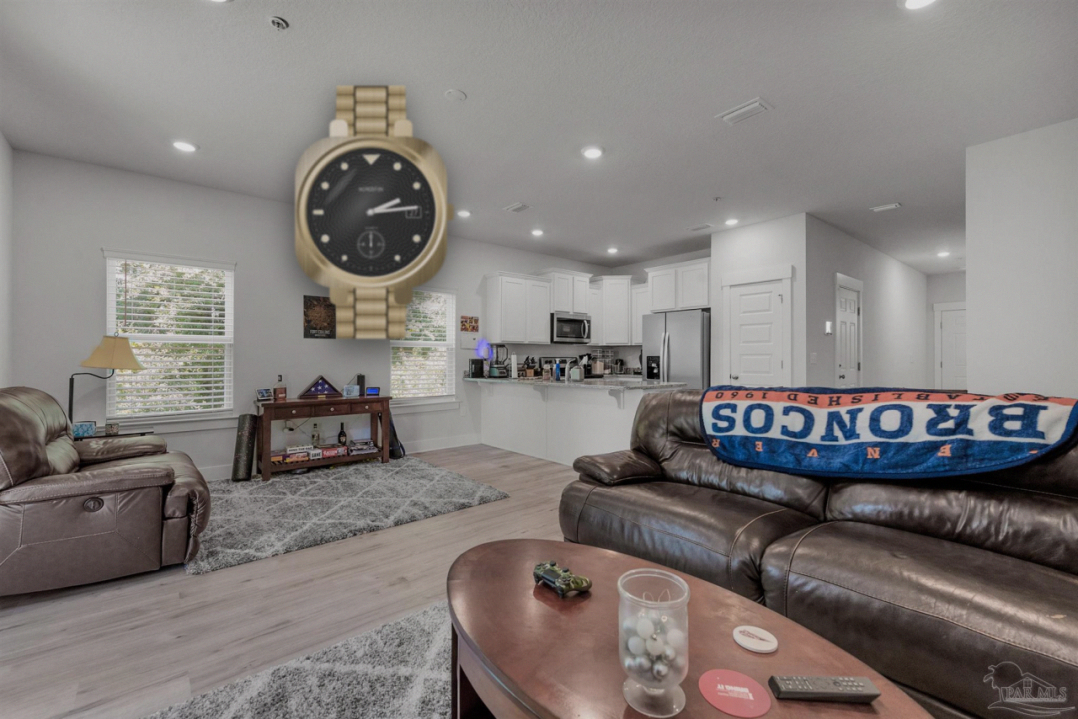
h=2 m=14
